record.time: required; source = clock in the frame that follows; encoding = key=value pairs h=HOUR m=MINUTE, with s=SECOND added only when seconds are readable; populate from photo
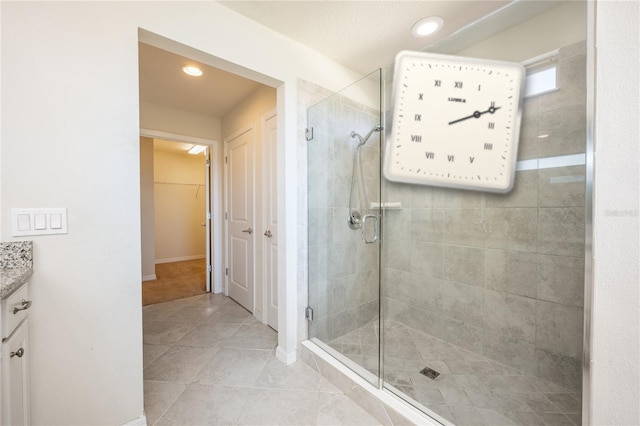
h=2 m=11
